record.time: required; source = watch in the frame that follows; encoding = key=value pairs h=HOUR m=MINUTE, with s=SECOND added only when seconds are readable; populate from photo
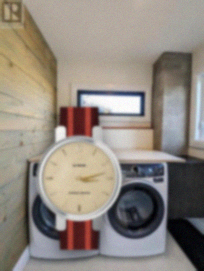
h=3 m=13
